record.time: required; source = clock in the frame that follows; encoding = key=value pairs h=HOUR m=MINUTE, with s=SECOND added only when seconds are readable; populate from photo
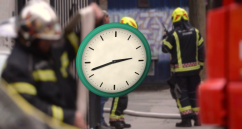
h=2 m=42
